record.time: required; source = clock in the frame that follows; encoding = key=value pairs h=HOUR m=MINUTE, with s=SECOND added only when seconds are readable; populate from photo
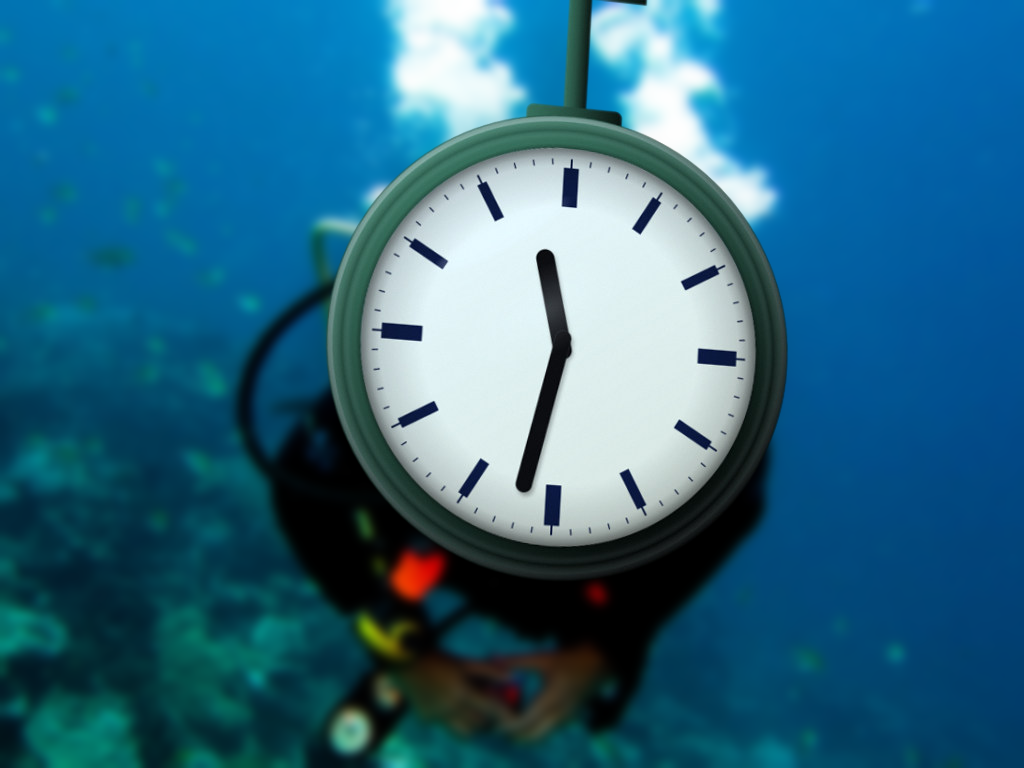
h=11 m=32
